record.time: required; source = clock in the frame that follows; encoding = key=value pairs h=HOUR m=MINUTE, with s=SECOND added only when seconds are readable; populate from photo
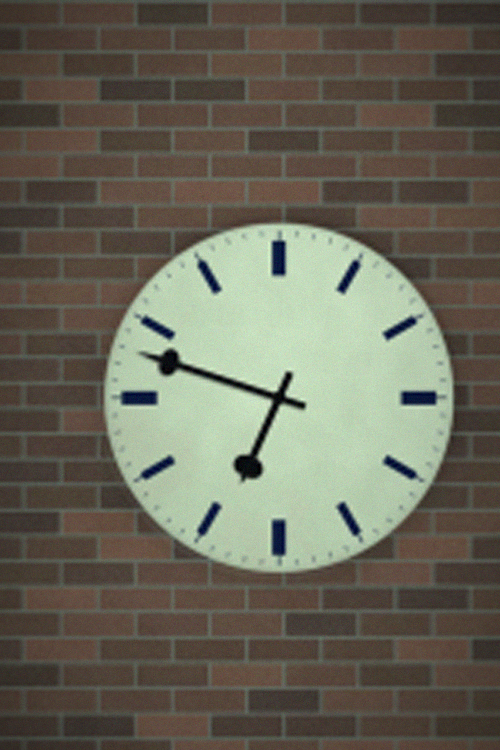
h=6 m=48
